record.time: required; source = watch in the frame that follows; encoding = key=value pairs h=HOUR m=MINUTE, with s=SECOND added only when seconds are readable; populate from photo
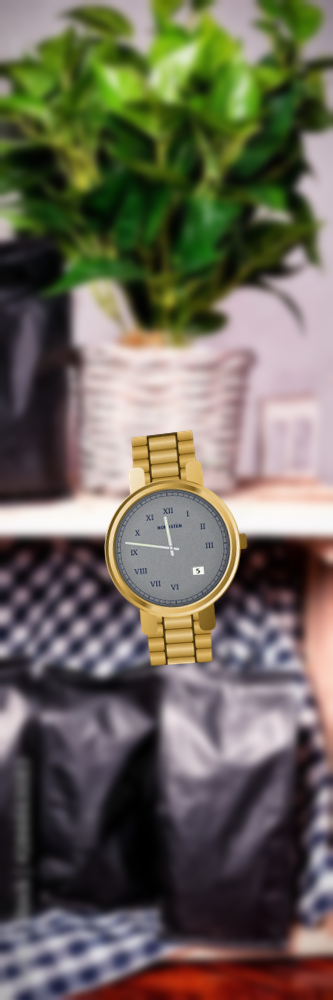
h=11 m=47
